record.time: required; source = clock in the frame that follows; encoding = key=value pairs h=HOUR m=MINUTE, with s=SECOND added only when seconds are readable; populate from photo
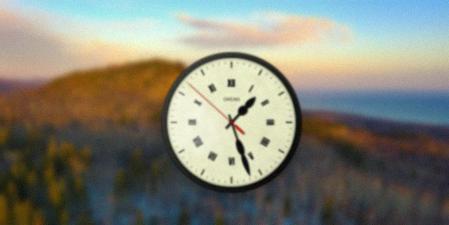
h=1 m=26 s=52
